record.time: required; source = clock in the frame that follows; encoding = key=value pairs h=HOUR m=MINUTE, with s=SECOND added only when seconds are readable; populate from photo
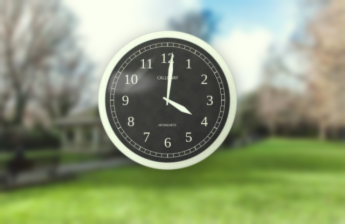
h=4 m=1
